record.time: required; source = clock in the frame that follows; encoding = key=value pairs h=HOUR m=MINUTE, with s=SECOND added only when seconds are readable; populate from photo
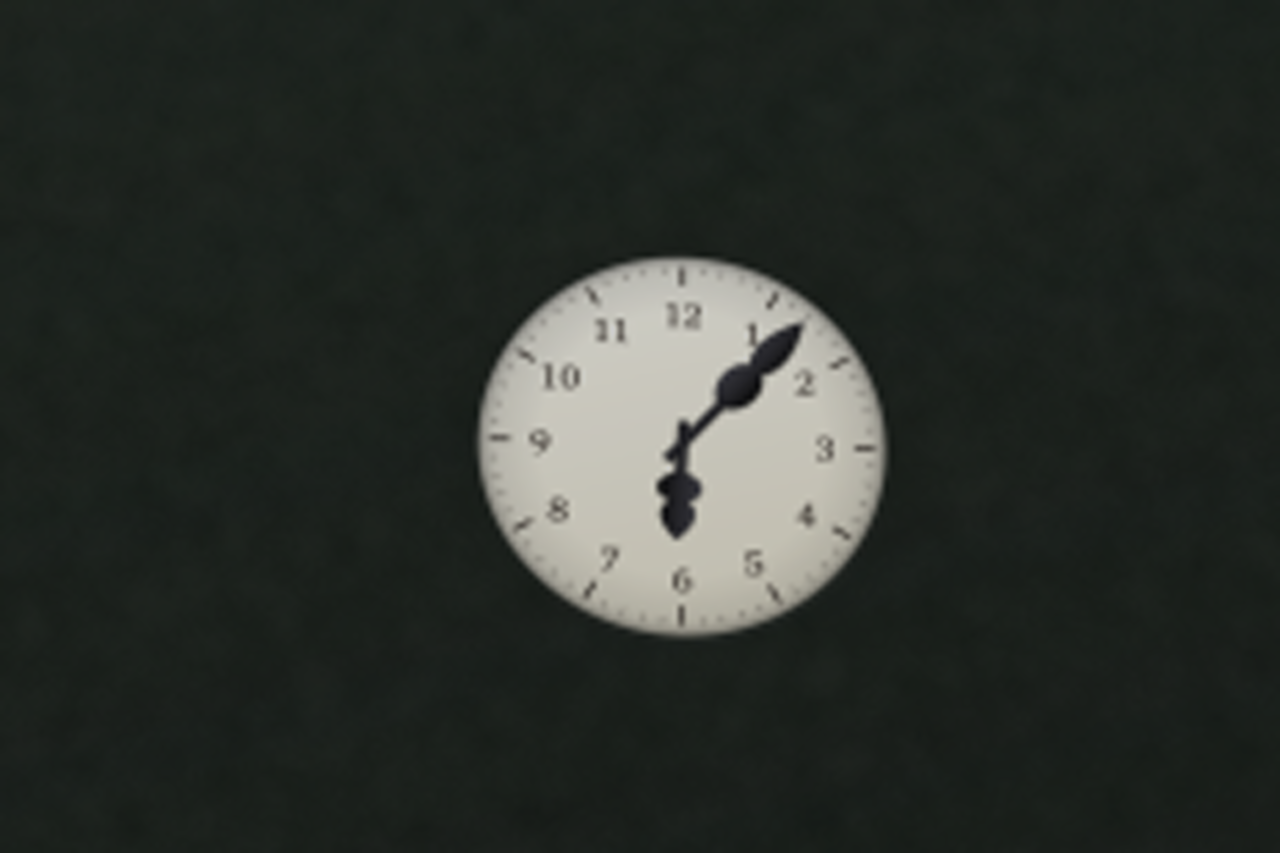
h=6 m=7
